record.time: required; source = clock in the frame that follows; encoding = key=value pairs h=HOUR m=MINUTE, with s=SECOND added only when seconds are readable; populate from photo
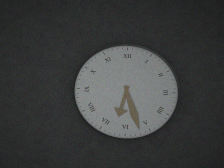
h=6 m=27
